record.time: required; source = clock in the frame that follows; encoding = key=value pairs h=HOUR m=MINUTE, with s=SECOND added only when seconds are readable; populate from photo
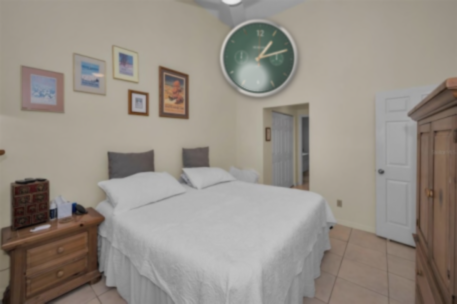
h=1 m=12
